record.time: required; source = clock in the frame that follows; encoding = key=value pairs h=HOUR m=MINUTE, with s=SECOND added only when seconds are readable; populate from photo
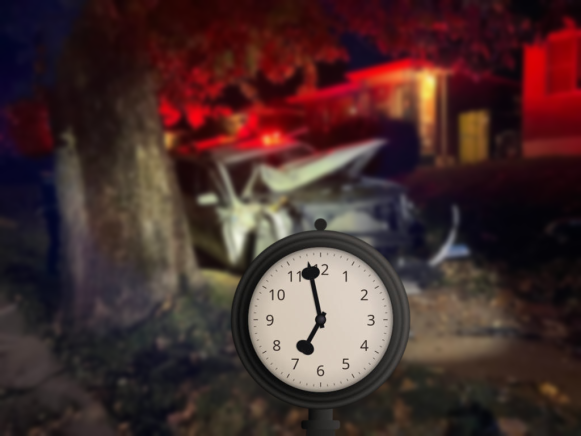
h=6 m=58
